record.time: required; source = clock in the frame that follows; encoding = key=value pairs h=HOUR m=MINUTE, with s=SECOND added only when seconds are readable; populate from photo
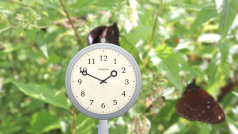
h=1 m=49
